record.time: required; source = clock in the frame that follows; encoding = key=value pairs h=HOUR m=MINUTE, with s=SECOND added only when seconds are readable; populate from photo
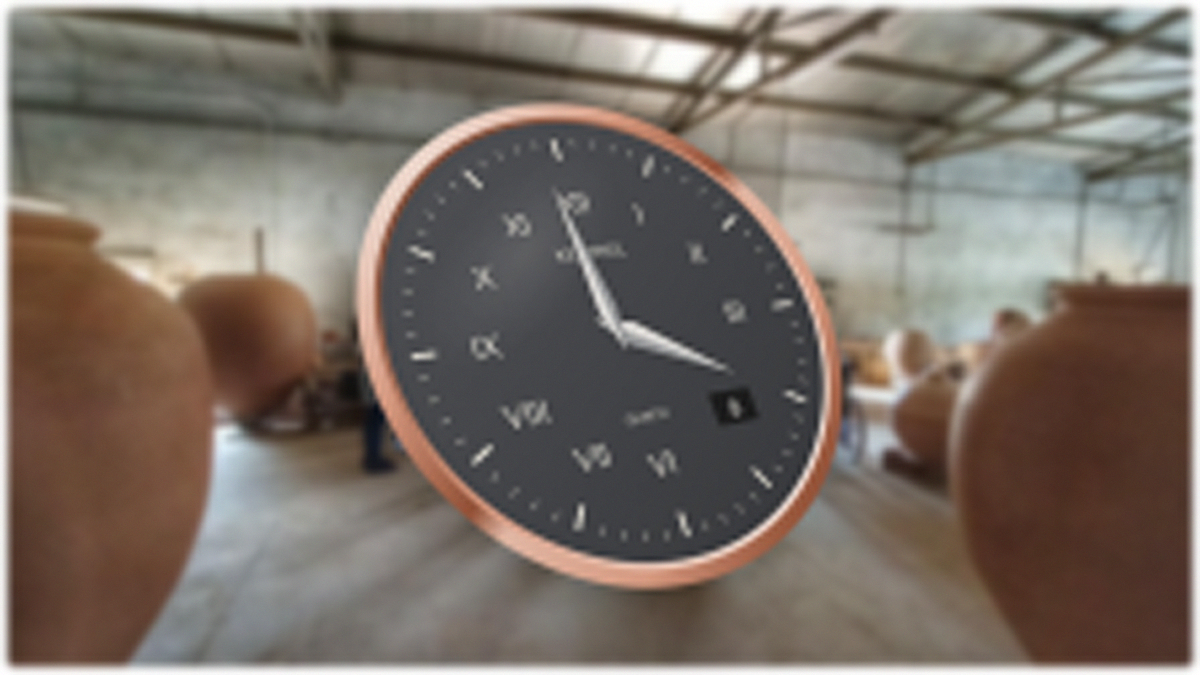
h=3 m=59
